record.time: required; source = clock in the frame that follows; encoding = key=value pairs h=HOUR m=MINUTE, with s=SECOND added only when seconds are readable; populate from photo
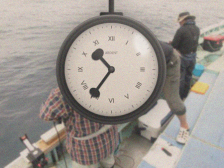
h=10 m=36
